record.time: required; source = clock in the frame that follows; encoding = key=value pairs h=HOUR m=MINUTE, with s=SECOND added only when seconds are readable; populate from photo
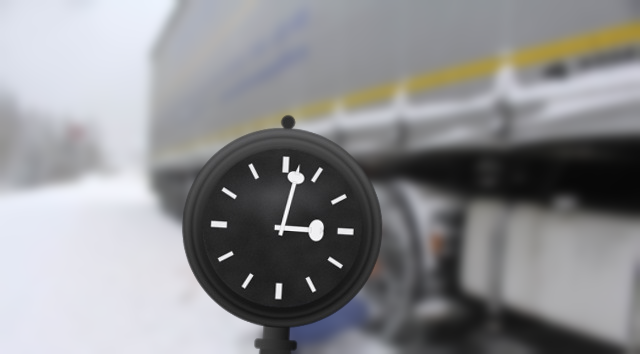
h=3 m=2
